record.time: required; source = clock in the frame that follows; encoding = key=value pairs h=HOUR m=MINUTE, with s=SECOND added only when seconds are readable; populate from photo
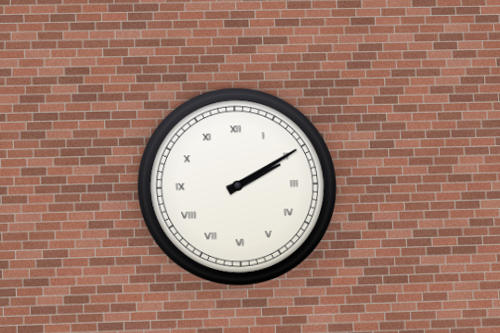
h=2 m=10
